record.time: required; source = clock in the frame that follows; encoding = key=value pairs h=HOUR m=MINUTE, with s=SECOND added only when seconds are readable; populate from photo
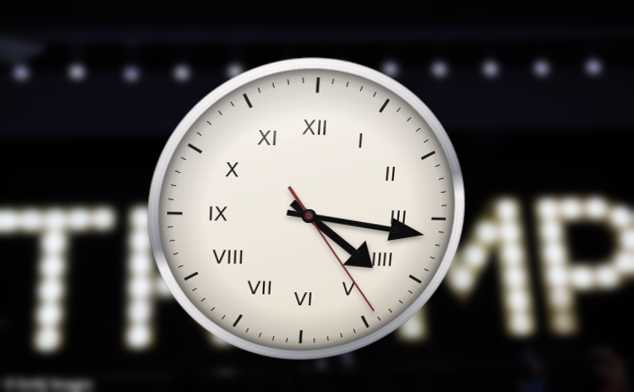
h=4 m=16 s=24
